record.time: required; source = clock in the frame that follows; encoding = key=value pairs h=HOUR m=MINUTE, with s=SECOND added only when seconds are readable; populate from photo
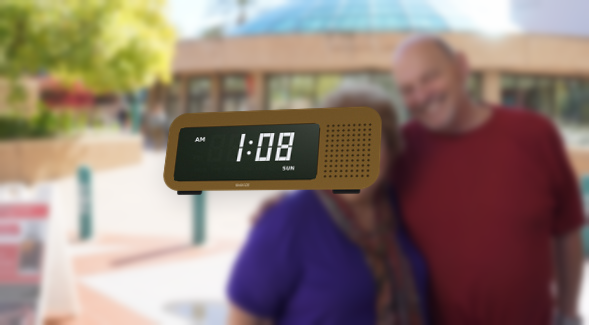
h=1 m=8
